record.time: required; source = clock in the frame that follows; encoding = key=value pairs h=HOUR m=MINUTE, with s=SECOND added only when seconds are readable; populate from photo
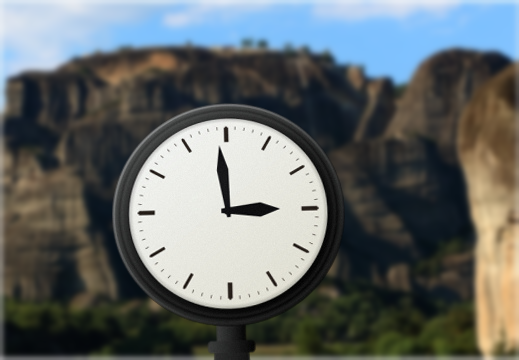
h=2 m=59
